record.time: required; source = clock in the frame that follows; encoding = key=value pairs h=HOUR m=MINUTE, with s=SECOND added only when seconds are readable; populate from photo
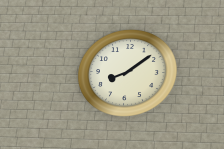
h=8 m=8
